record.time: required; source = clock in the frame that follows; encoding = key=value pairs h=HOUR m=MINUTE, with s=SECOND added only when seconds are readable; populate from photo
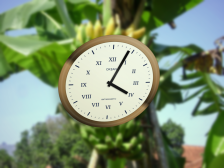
h=4 m=4
